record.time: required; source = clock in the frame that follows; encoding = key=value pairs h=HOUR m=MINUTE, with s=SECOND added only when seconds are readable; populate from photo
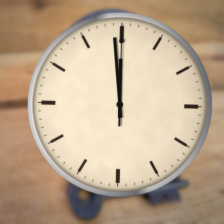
h=11 m=59 s=0
